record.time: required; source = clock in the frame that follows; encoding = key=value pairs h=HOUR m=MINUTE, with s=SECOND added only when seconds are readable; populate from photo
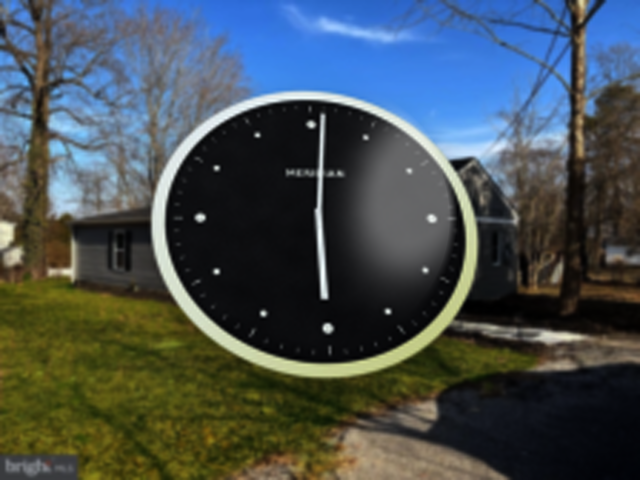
h=6 m=1
